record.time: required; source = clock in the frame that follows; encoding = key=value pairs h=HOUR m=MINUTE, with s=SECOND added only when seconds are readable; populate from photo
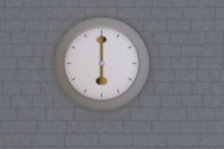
h=6 m=0
